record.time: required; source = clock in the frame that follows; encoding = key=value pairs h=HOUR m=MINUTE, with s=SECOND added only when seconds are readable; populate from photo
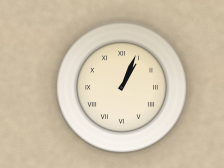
h=1 m=4
